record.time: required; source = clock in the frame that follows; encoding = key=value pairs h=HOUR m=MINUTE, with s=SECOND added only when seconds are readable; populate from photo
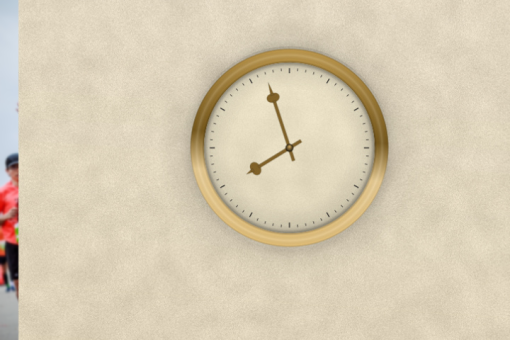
h=7 m=57
